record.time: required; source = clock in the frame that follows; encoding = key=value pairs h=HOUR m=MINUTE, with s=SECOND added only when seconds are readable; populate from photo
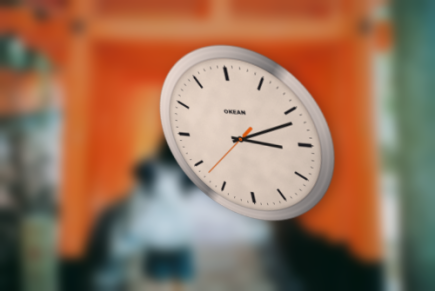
h=3 m=11 s=38
